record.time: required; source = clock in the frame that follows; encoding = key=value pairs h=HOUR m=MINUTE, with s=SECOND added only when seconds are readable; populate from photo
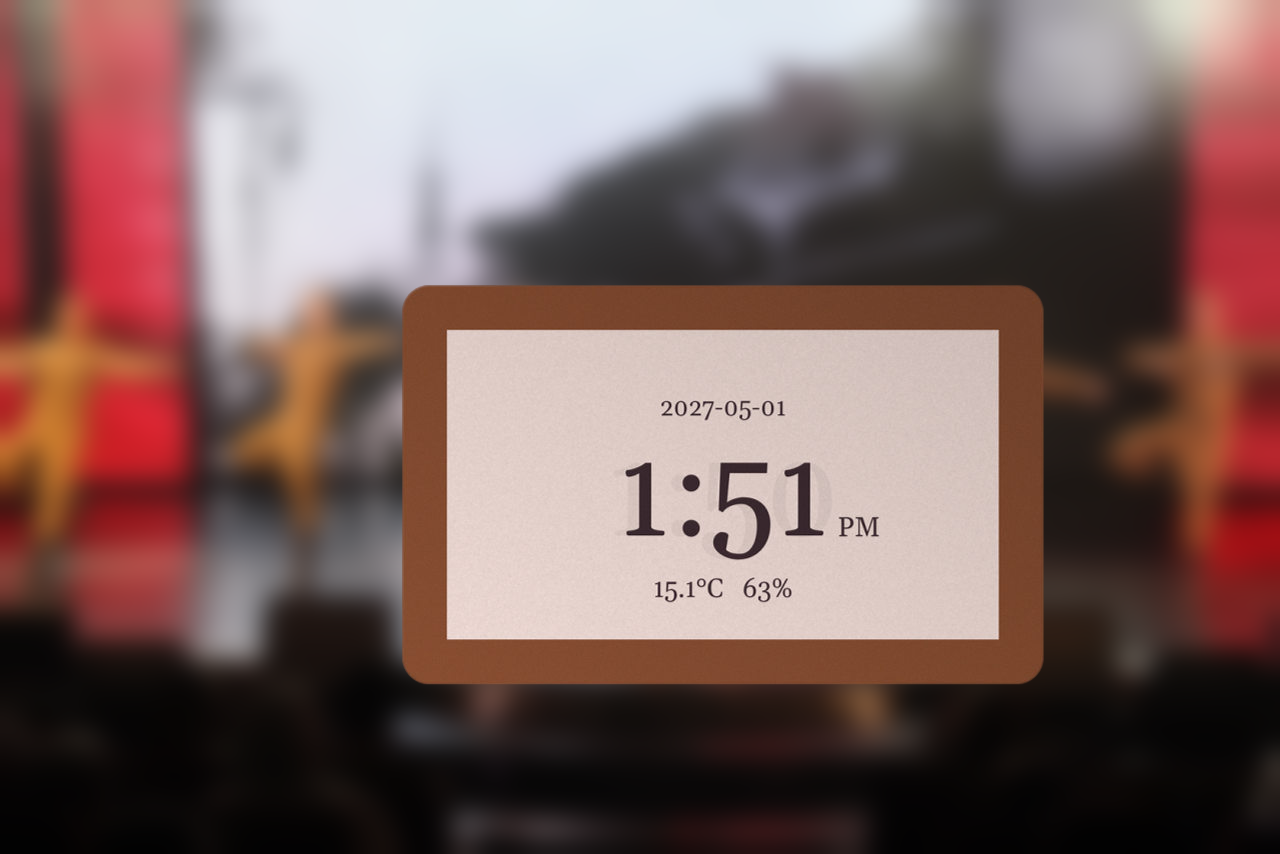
h=1 m=51
